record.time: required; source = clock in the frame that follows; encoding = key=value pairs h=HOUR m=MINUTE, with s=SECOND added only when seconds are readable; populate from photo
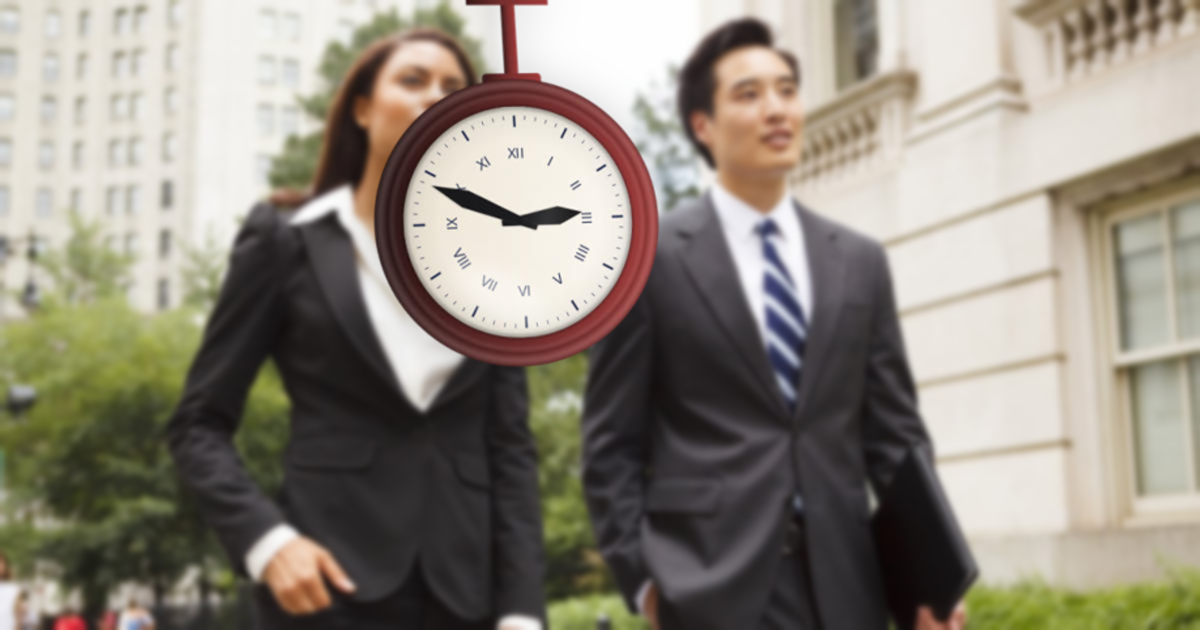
h=2 m=49
